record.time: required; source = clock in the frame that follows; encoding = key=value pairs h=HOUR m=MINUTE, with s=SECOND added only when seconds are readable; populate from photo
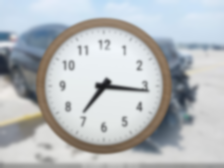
h=7 m=16
